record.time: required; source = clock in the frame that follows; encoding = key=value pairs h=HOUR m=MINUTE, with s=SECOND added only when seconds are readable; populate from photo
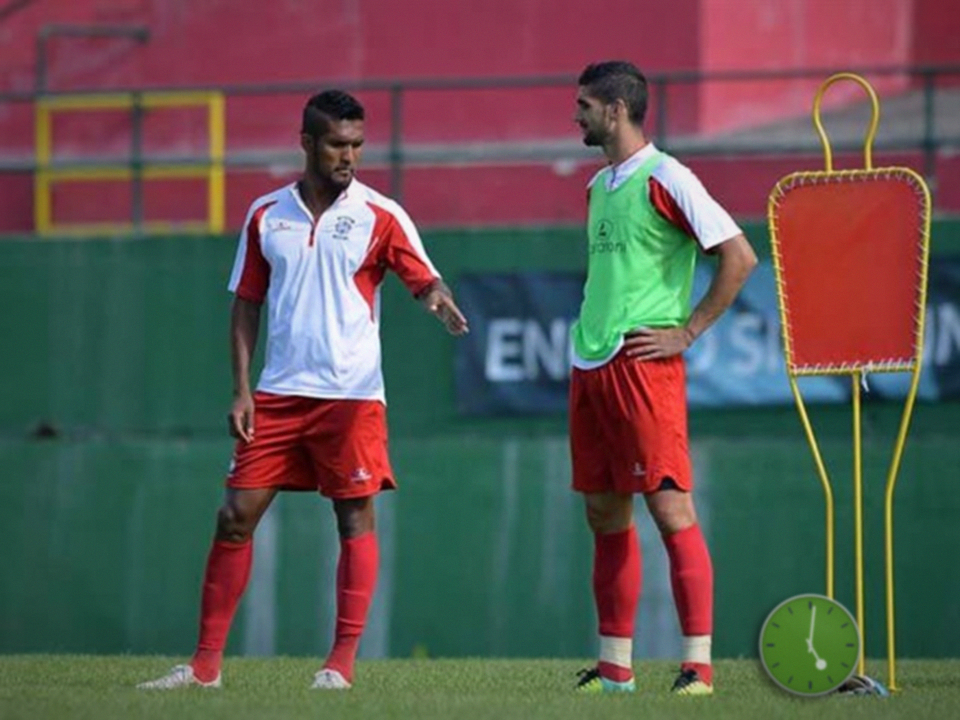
h=5 m=1
